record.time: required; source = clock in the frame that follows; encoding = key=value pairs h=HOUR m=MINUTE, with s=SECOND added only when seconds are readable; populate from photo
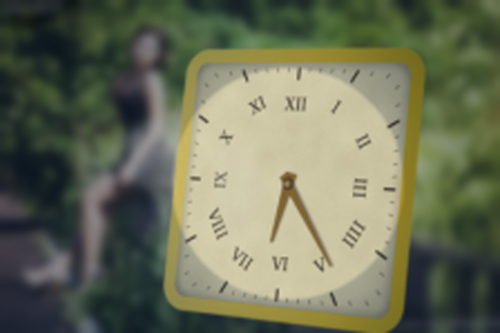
h=6 m=24
